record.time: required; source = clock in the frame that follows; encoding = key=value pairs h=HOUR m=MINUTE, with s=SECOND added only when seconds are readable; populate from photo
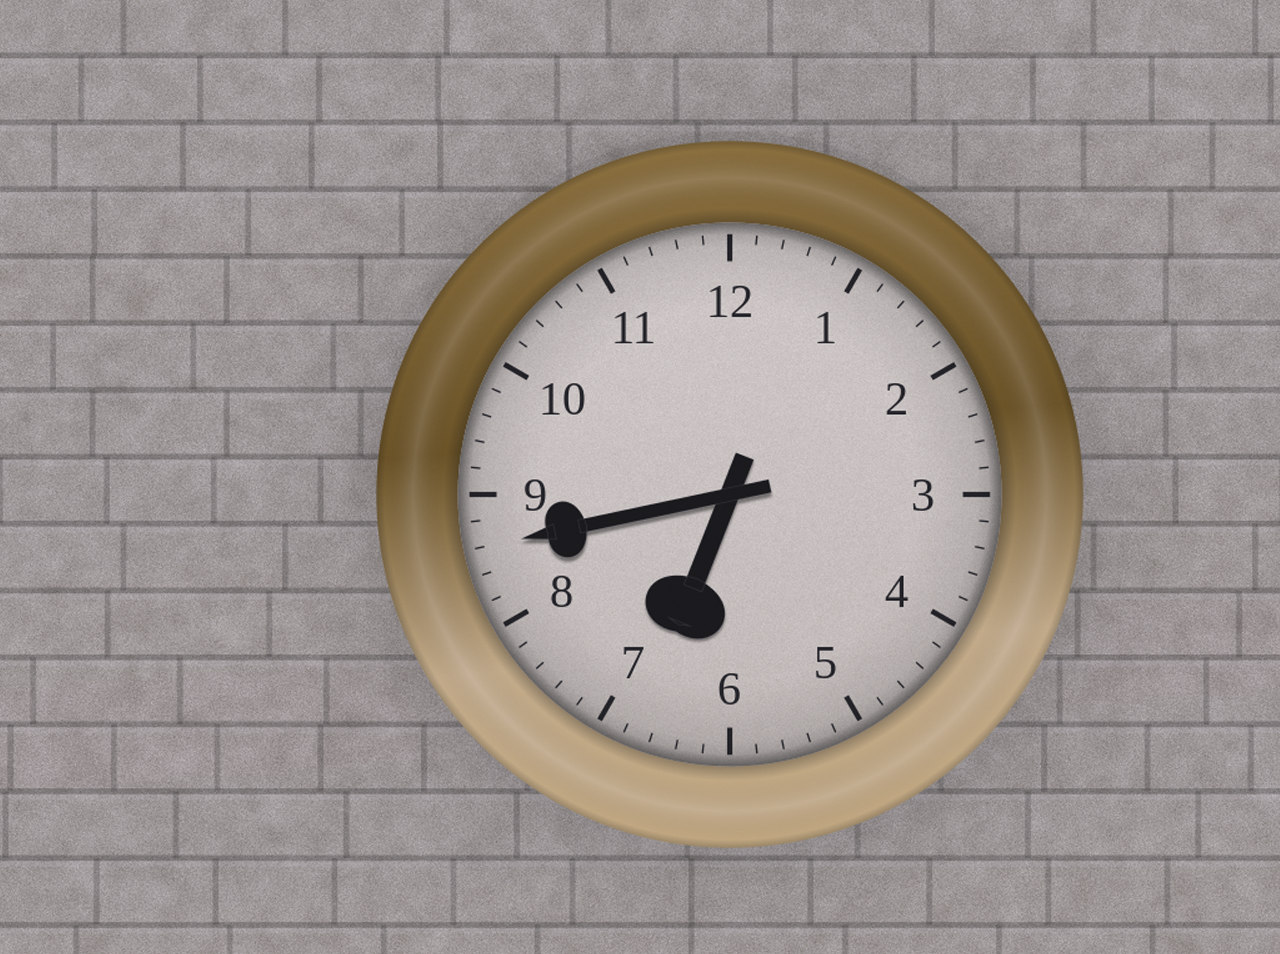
h=6 m=43
